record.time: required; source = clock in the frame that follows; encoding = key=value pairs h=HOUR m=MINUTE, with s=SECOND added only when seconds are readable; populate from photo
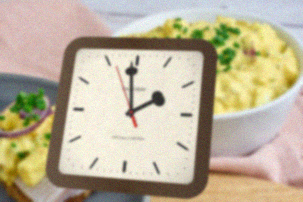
h=1 m=58 s=56
